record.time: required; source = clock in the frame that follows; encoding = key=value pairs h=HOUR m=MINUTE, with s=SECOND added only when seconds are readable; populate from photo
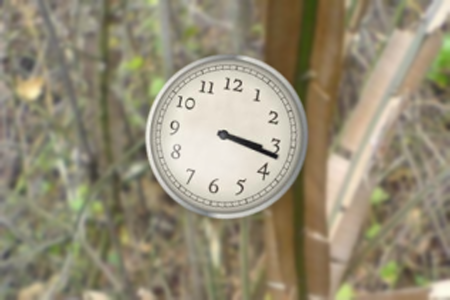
h=3 m=17
